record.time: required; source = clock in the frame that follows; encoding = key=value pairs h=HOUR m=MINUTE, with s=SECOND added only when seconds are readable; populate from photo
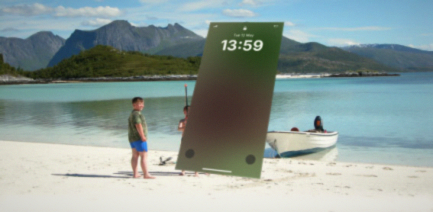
h=13 m=59
